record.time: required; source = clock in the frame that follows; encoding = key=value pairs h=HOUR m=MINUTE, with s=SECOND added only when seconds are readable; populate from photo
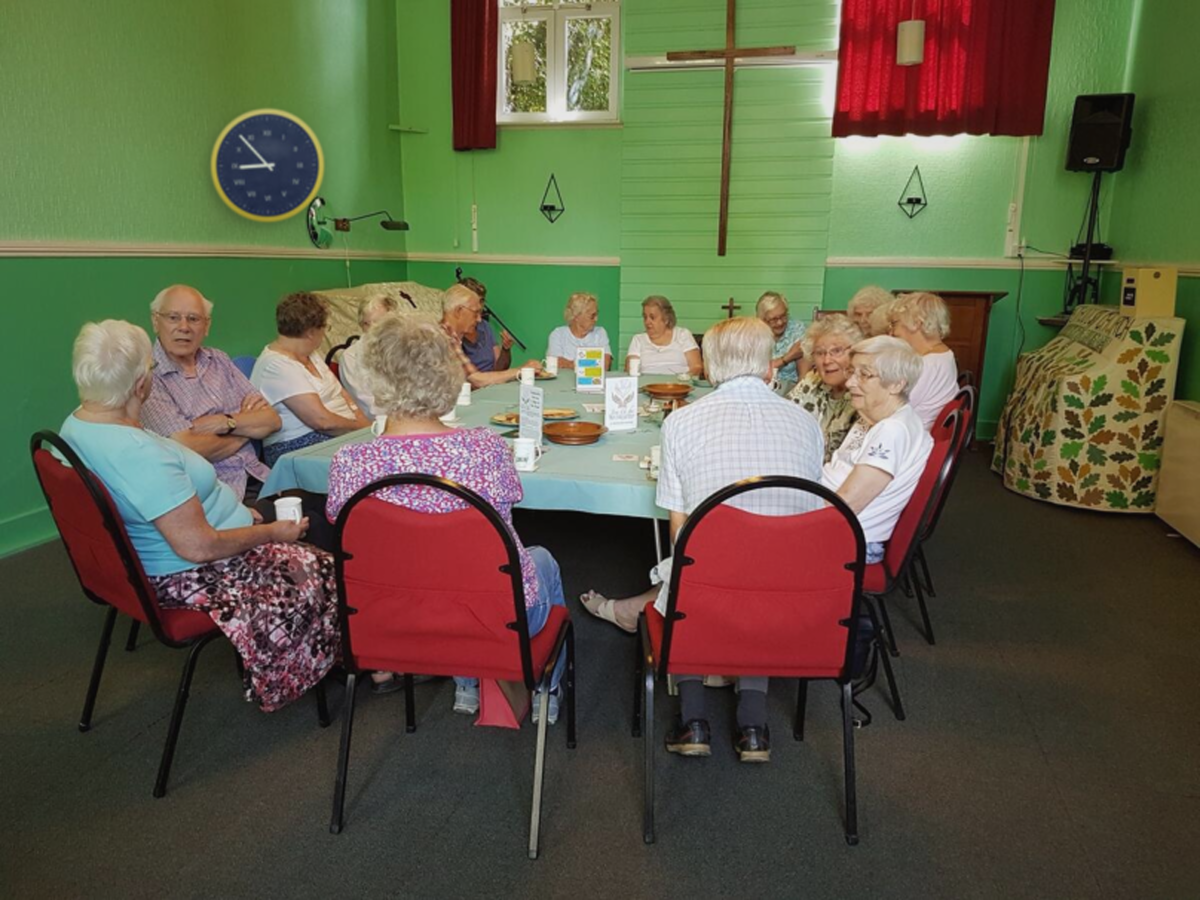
h=8 m=53
